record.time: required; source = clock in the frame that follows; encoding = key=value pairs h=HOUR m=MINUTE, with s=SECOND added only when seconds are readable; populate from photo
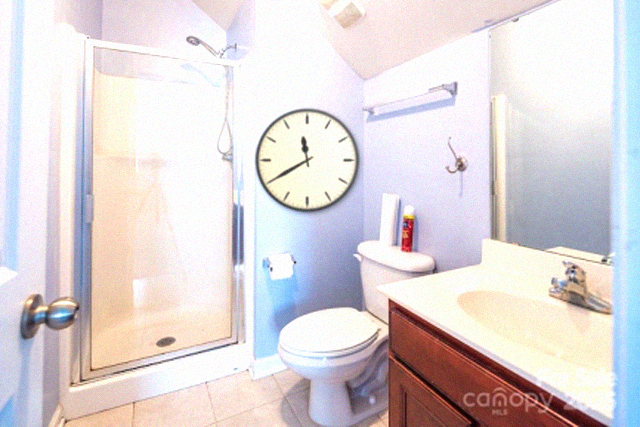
h=11 m=40
